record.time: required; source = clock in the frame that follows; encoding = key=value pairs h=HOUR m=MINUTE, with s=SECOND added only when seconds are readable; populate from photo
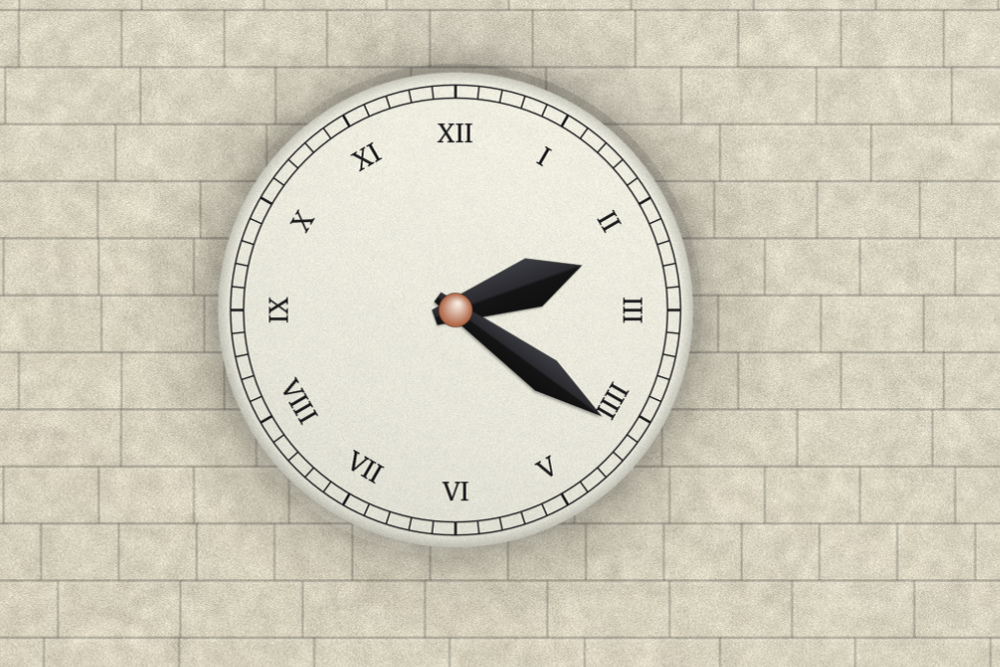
h=2 m=21
